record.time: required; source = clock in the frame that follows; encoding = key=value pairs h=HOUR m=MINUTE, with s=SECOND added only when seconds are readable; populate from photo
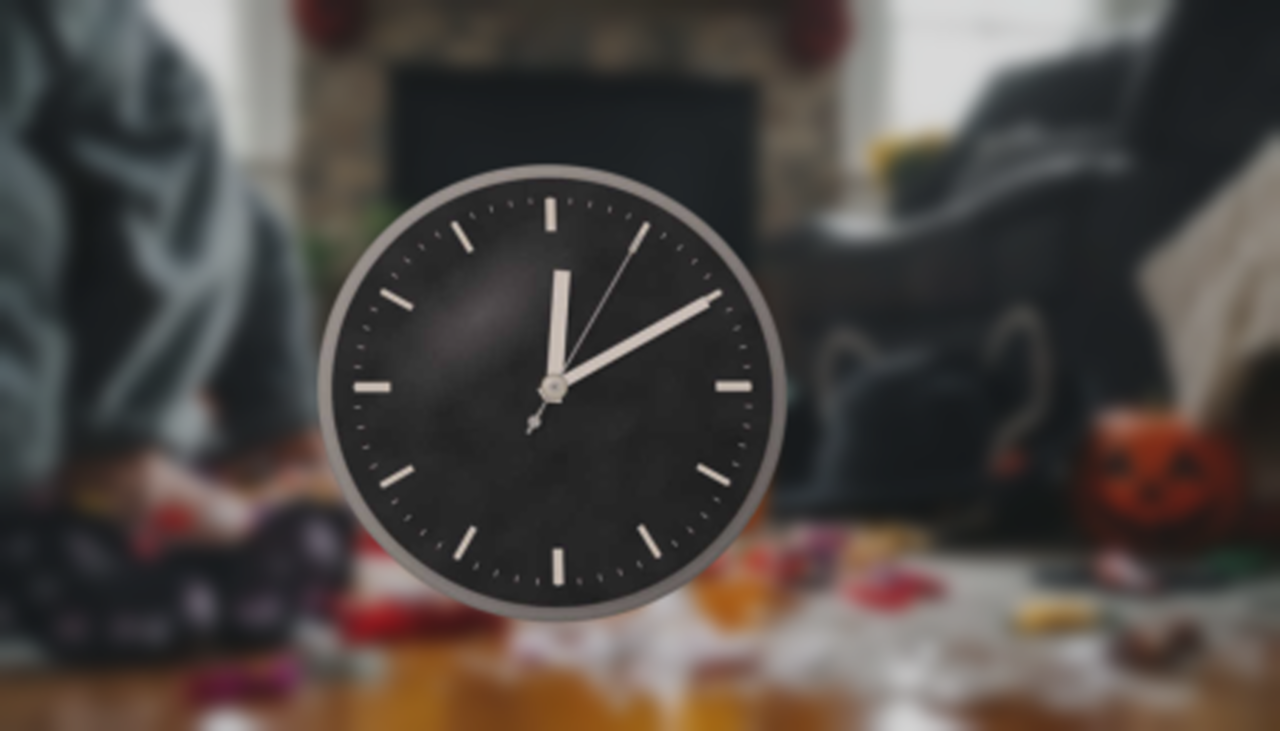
h=12 m=10 s=5
